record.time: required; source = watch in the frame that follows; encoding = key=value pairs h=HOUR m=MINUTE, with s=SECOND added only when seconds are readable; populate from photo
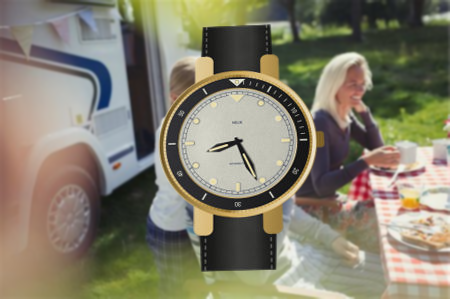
h=8 m=26
